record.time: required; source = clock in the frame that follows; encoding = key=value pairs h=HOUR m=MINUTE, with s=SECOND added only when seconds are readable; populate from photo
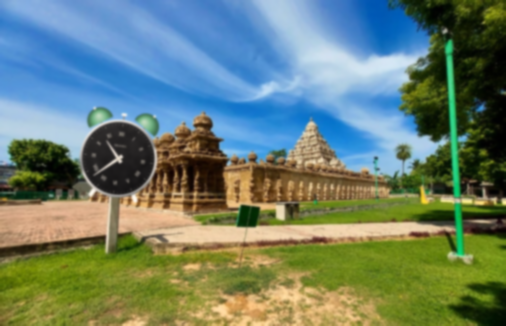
h=10 m=38
